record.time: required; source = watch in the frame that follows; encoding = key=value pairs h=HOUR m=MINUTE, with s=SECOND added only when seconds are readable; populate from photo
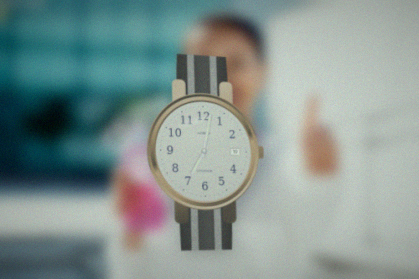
h=7 m=2
